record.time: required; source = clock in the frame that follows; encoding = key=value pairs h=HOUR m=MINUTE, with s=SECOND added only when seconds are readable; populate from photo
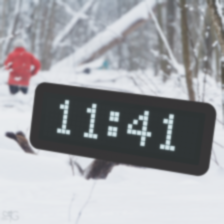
h=11 m=41
